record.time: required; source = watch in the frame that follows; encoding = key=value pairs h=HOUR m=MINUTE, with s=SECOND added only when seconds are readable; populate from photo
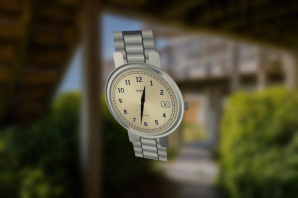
h=12 m=32
